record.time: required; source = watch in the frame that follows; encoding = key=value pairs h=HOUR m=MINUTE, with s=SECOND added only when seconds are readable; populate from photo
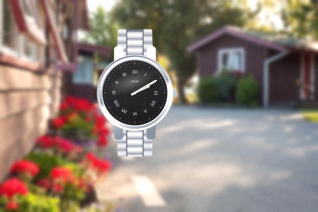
h=2 m=10
